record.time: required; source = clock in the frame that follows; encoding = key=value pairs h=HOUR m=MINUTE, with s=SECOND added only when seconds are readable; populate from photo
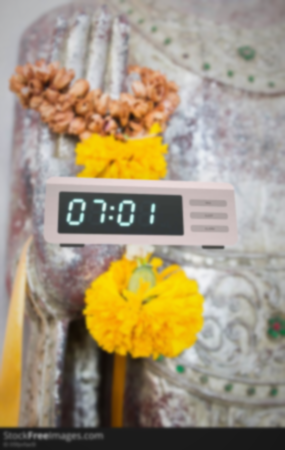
h=7 m=1
